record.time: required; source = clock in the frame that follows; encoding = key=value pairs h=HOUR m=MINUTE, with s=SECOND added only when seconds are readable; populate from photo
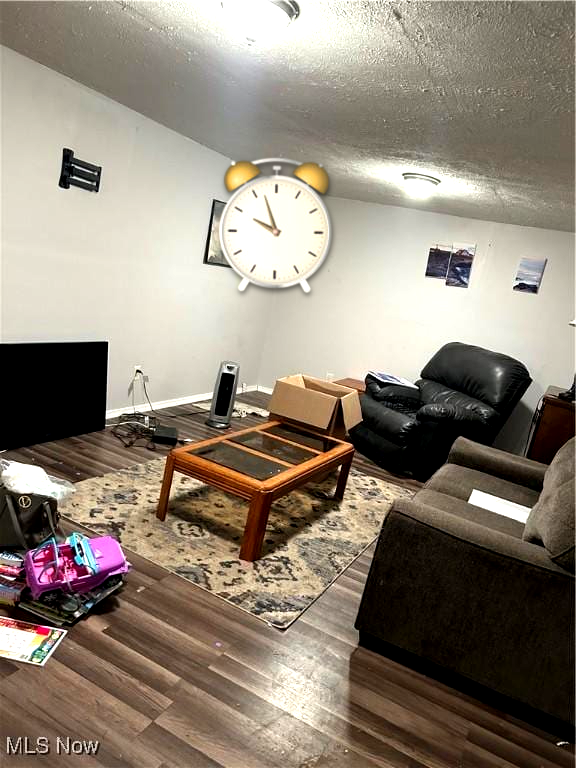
h=9 m=57
